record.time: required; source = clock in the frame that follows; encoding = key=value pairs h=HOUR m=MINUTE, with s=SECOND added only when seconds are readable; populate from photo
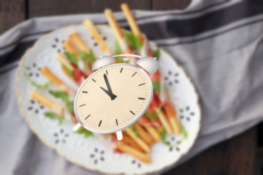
h=9 m=54
